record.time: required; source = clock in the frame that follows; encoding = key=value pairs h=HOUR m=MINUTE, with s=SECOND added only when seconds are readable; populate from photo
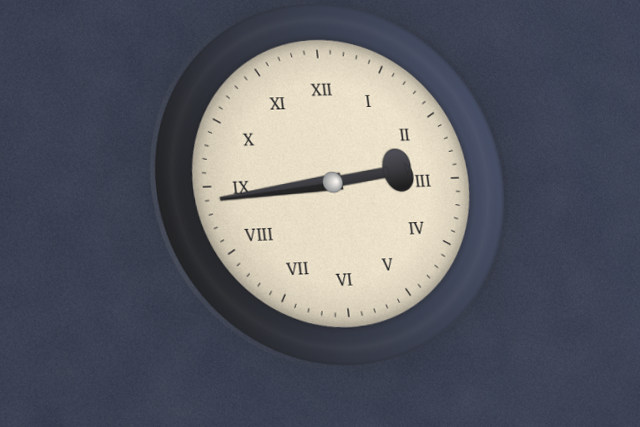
h=2 m=44
